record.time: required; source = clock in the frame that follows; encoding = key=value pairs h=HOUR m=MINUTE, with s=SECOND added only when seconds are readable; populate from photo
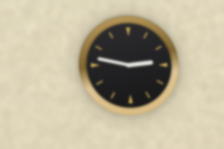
h=2 m=47
